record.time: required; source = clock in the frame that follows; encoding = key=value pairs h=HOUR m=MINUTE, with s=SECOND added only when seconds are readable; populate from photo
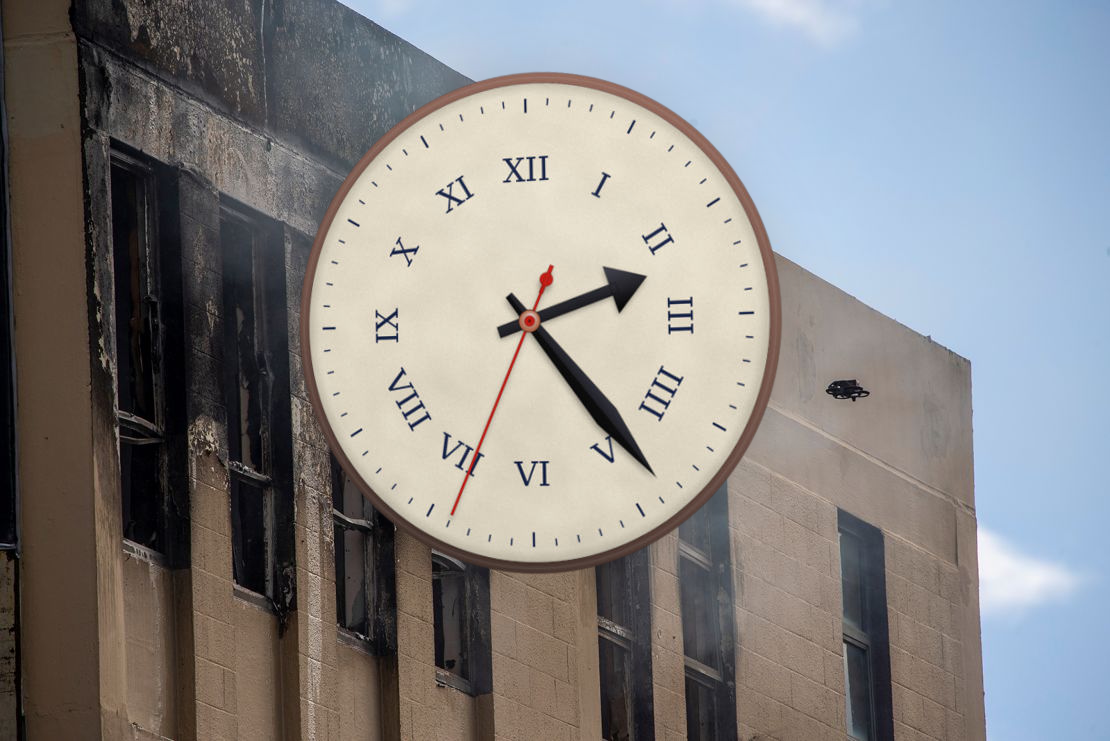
h=2 m=23 s=34
